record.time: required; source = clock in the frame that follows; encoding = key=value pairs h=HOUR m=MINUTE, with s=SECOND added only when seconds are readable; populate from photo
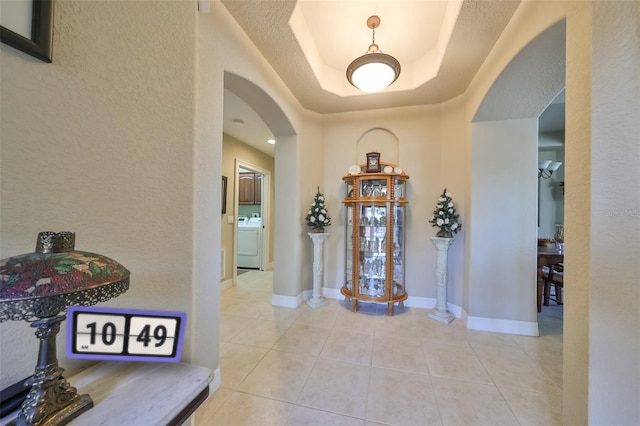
h=10 m=49
